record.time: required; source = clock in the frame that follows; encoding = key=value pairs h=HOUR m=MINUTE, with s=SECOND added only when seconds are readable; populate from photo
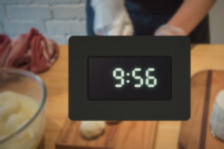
h=9 m=56
